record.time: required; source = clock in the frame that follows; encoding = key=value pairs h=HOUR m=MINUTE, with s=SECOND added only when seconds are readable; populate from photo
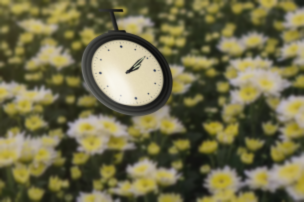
h=2 m=9
